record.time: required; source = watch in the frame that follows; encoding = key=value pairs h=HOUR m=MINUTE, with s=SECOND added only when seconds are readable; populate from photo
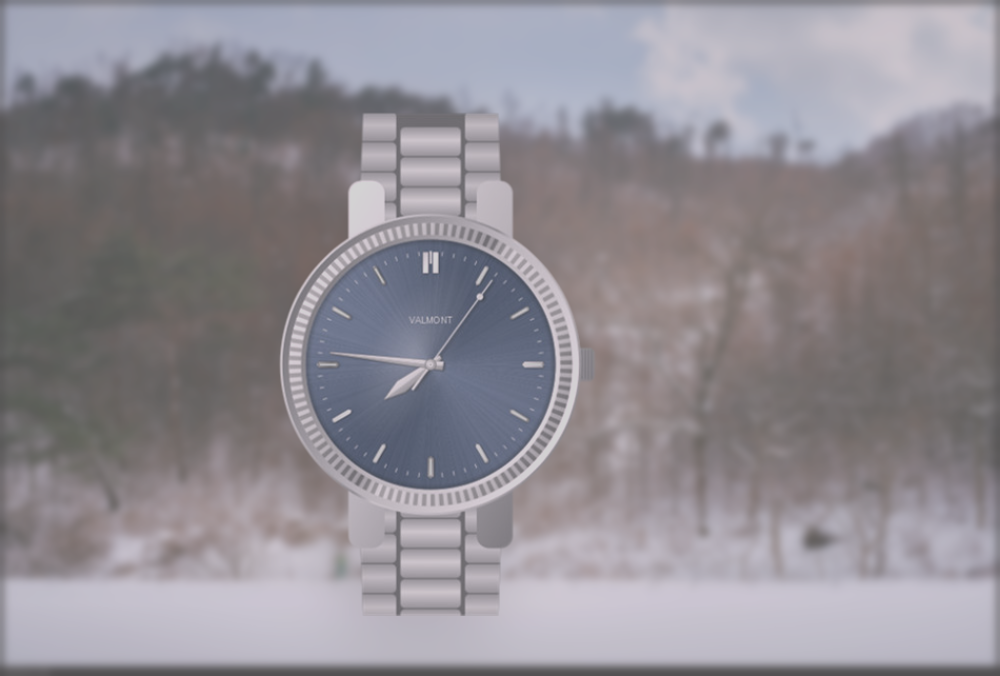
h=7 m=46 s=6
